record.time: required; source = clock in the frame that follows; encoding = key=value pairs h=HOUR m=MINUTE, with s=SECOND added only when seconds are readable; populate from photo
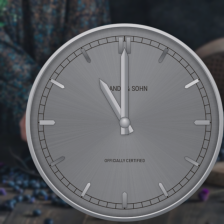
h=11 m=0
